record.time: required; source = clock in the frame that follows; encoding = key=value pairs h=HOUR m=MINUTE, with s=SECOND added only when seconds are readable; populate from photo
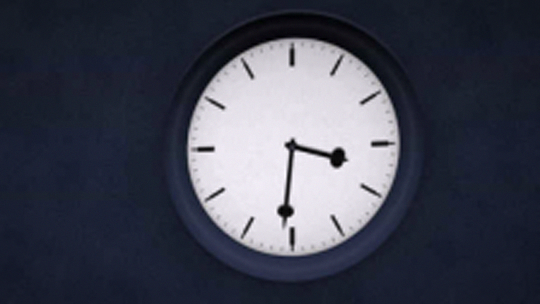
h=3 m=31
